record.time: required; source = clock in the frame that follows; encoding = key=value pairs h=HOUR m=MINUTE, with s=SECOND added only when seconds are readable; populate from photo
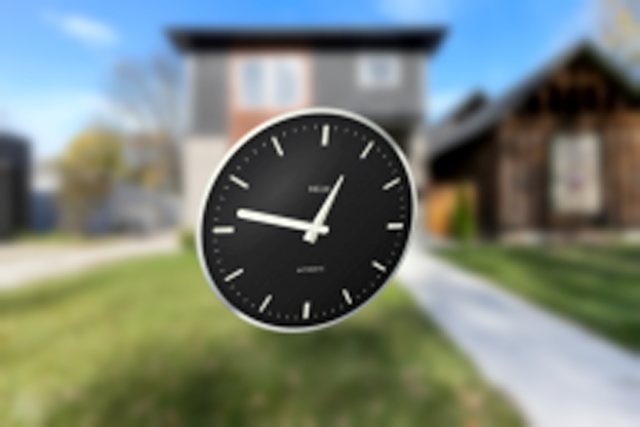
h=12 m=47
